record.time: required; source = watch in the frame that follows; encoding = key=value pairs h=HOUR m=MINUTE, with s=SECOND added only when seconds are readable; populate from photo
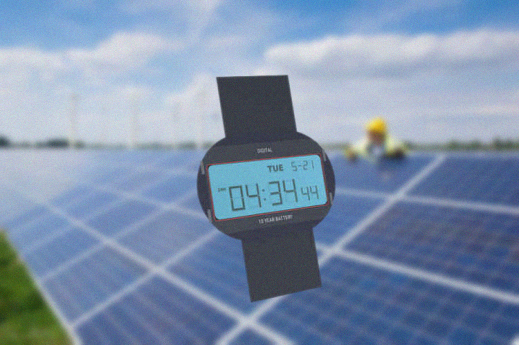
h=4 m=34 s=44
